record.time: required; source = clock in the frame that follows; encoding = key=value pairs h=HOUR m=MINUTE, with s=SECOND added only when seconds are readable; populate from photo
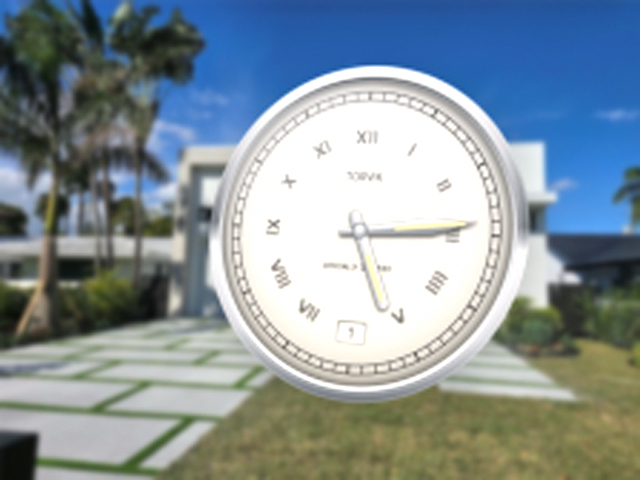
h=5 m=14
